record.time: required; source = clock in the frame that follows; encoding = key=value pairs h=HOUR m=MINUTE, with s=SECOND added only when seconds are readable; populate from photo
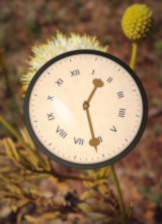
h=1 m=31
